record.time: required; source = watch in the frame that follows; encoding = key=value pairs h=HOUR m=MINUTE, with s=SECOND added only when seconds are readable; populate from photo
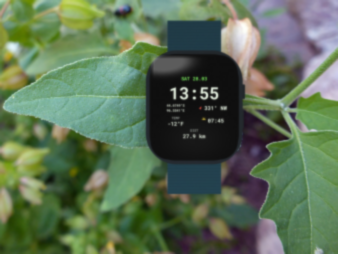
h=13 m=55
